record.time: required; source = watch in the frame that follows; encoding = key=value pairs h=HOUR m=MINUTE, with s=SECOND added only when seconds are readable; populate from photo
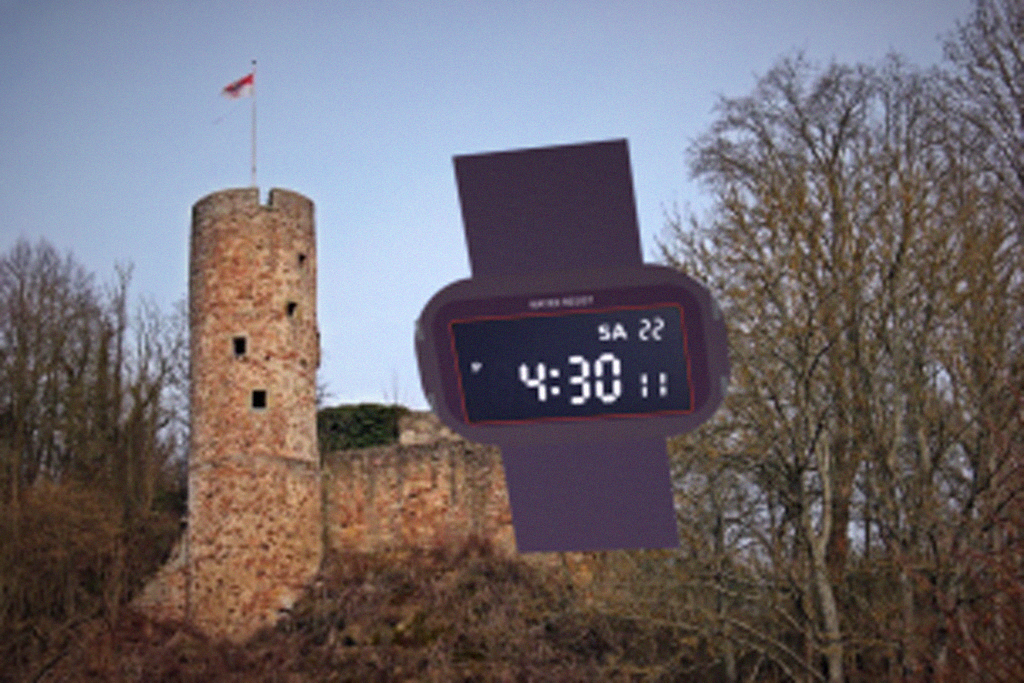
h=4 m=30 s=11
